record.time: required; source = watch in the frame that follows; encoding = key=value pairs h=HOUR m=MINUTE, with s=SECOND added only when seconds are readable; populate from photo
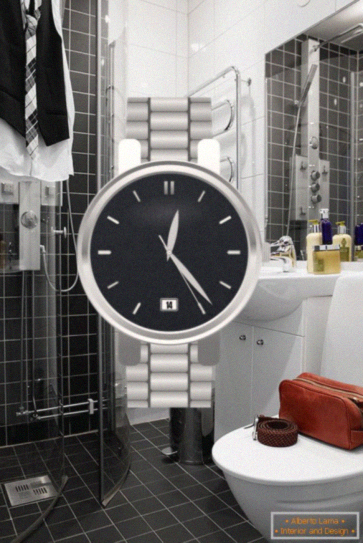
h=12 m=23 s=25
